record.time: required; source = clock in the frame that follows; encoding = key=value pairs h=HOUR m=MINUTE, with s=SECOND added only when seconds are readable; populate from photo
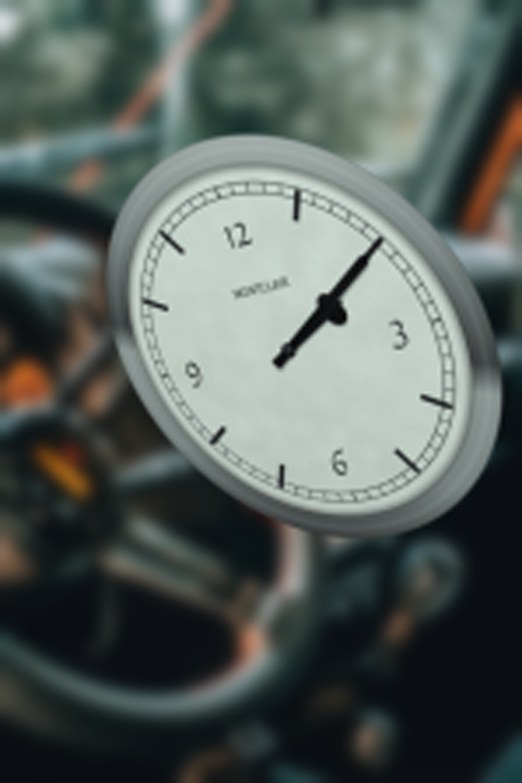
h=2 m=10
